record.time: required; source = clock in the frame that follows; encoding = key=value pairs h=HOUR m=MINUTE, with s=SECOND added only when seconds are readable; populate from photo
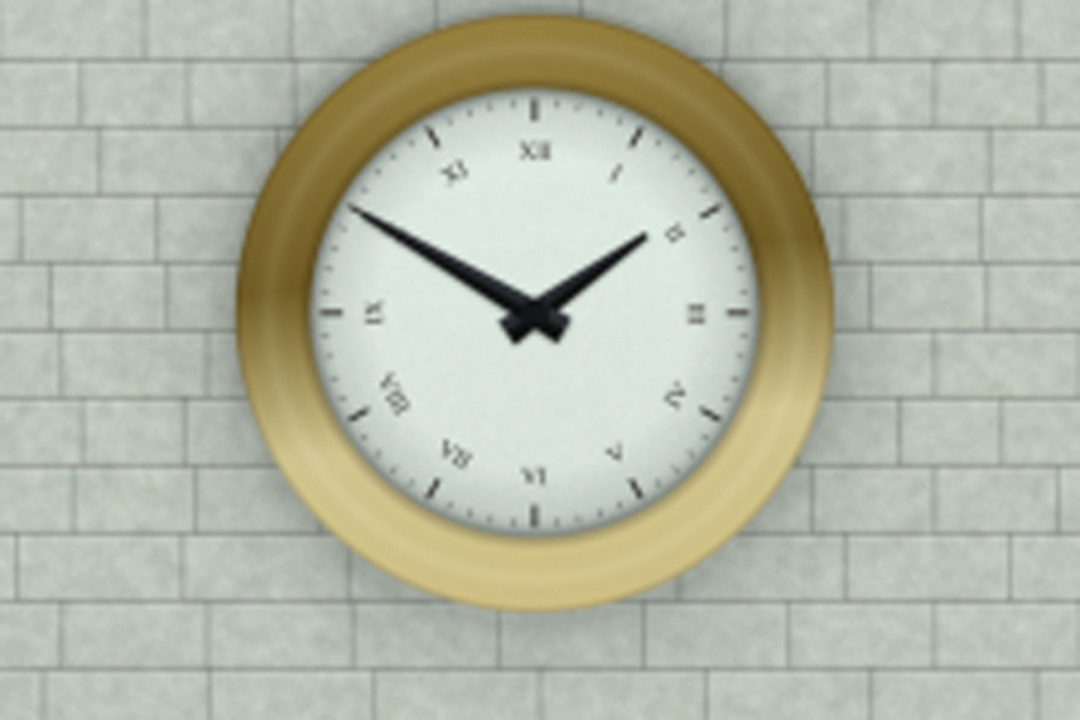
h=1 m=50
